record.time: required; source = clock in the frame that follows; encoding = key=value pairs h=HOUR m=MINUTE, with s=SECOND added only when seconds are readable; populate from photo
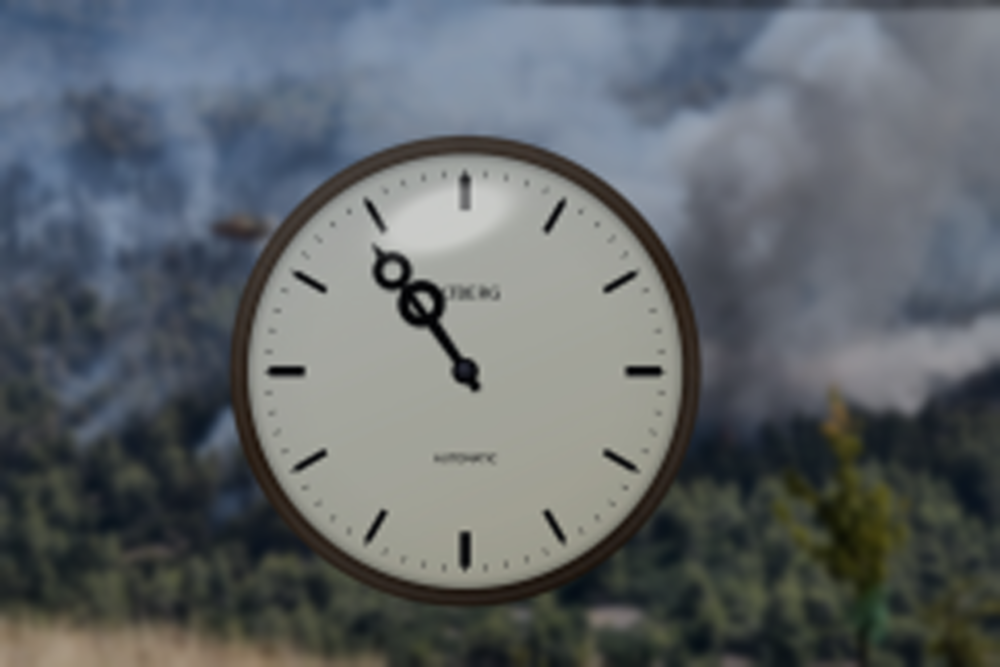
h=10 m=54
